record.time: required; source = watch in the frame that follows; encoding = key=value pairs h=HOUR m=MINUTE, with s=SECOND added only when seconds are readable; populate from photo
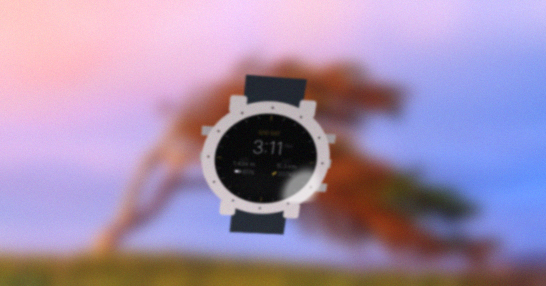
h=3 m=11
